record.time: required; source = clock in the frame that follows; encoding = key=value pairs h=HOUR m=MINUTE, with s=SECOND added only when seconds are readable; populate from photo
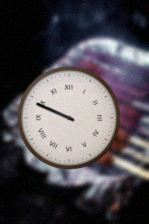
h=9 m=49
